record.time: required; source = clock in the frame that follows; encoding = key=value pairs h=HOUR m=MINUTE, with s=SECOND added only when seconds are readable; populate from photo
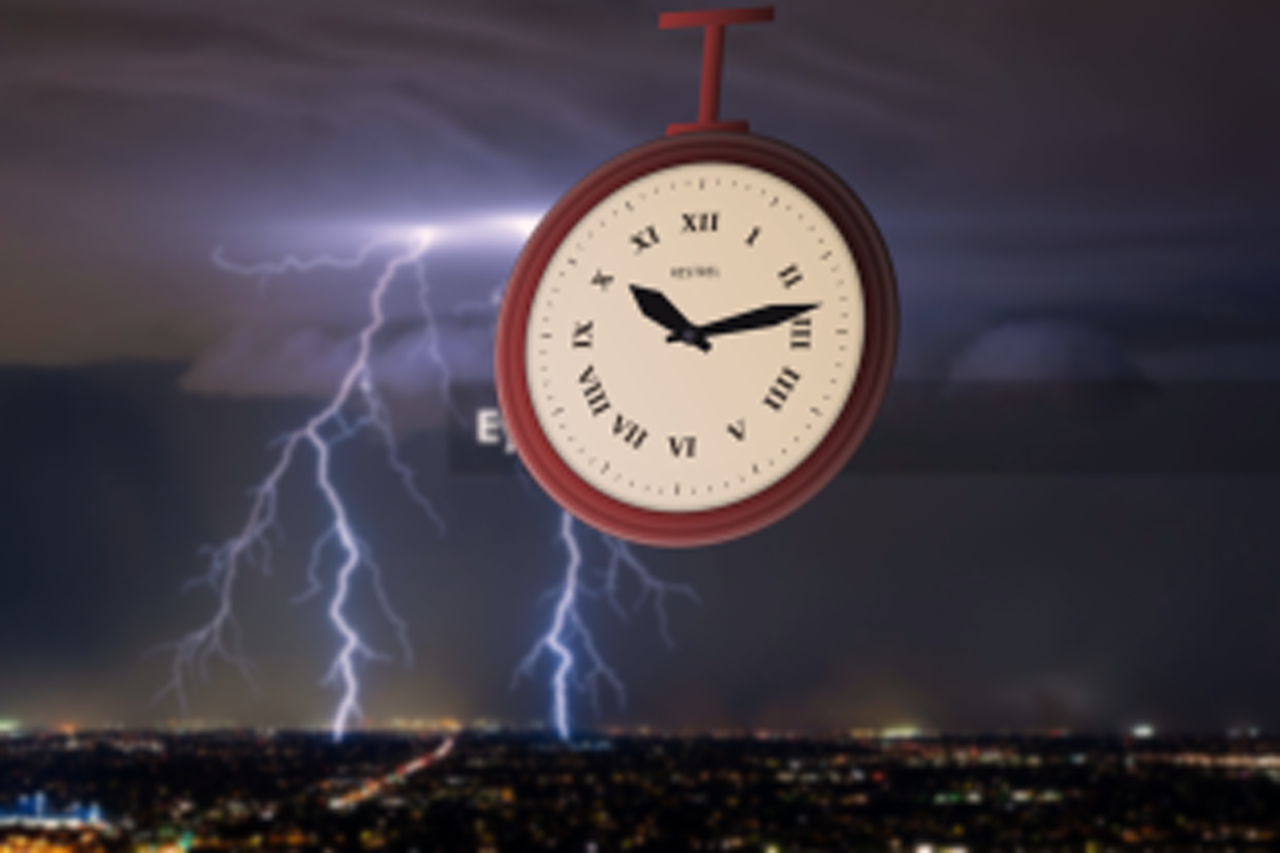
h=10 m=13
